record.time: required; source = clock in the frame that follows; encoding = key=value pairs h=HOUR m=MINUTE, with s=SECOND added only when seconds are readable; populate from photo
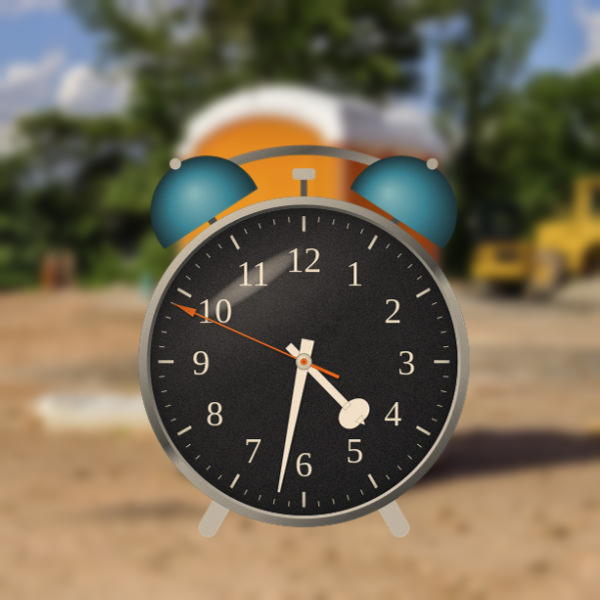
h=4 m=31 s=49
